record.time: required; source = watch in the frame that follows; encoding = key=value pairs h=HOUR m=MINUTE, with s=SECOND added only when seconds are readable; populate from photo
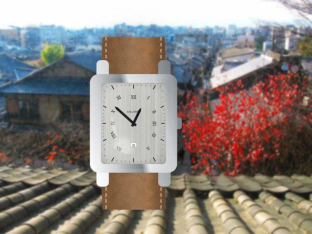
h=12 m=52
